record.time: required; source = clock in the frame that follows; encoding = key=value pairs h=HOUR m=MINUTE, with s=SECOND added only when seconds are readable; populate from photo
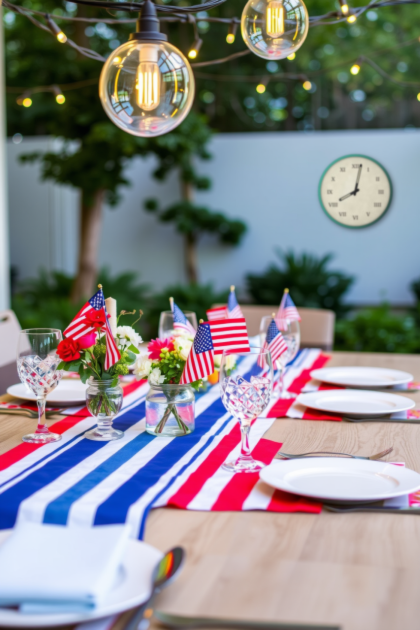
h=8 m=2
